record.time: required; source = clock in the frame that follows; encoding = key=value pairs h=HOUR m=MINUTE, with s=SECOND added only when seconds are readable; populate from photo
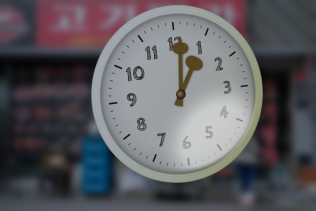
h=1 m=1
